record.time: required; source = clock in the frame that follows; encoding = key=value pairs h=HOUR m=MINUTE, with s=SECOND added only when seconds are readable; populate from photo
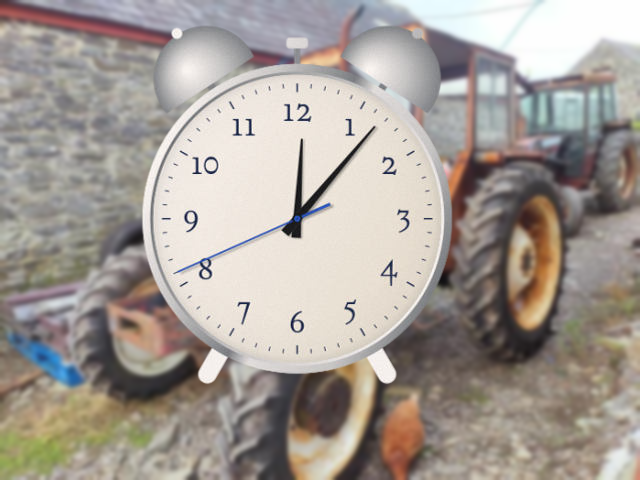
h=12 m=6 s=41
